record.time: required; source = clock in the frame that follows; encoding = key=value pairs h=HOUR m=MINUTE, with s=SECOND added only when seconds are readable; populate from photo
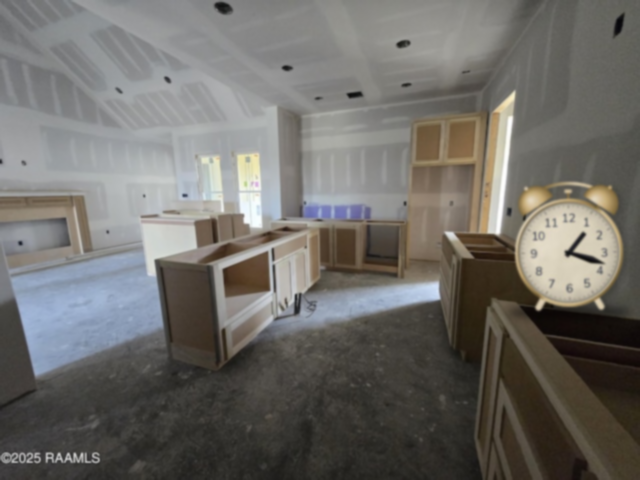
h=1 m=18
